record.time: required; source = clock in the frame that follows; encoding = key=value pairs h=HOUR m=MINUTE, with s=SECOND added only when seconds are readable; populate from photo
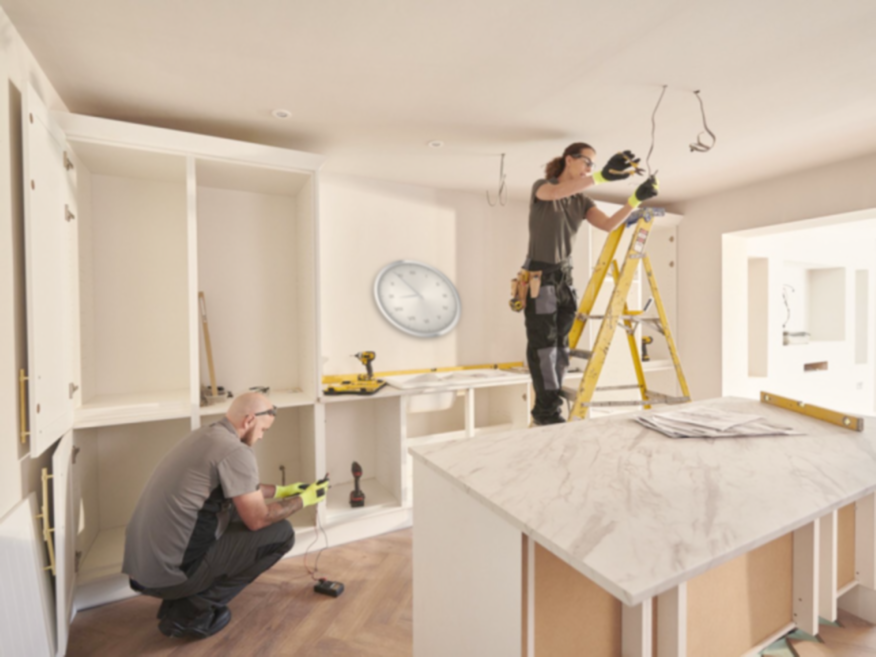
h=8 m=54
